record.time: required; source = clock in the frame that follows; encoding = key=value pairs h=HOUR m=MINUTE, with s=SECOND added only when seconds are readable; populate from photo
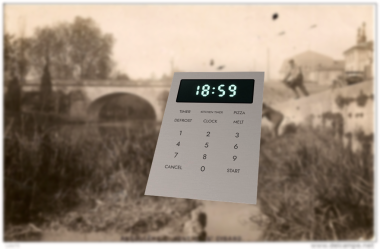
h=18 m=59
